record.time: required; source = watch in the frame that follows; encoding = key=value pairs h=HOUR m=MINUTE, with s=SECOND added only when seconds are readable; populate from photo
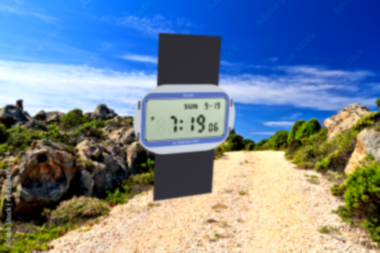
h=7 m=19
